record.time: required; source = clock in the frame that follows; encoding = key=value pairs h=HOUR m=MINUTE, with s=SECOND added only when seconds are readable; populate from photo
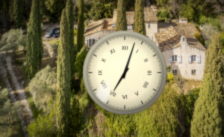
h=7 m=3
